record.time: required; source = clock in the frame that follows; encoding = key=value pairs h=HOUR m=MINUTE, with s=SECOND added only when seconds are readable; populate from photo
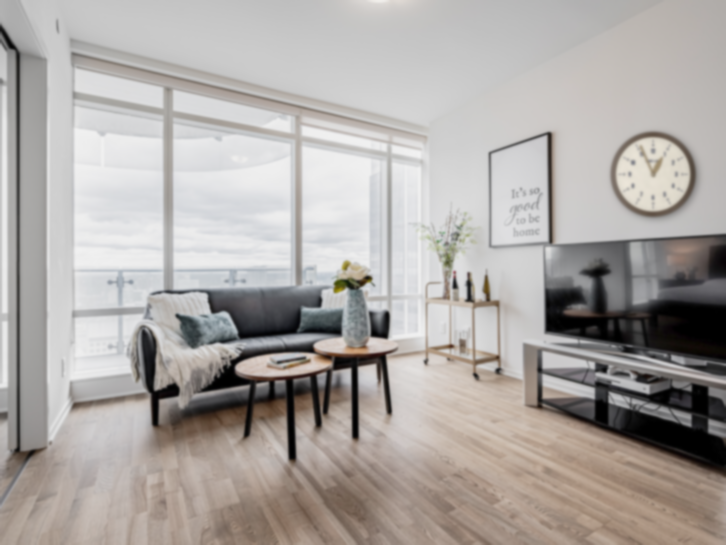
h=12 m=56
